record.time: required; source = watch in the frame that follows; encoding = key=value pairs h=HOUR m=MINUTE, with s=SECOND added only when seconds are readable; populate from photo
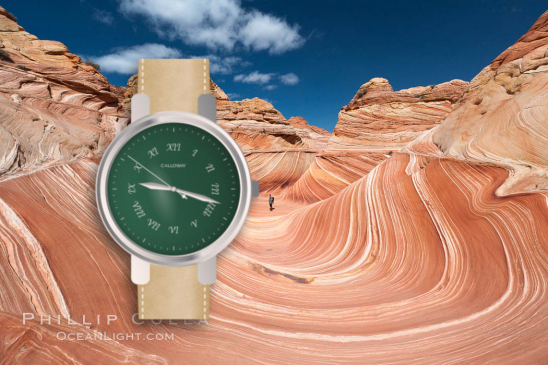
h=9 m=17 s=51
